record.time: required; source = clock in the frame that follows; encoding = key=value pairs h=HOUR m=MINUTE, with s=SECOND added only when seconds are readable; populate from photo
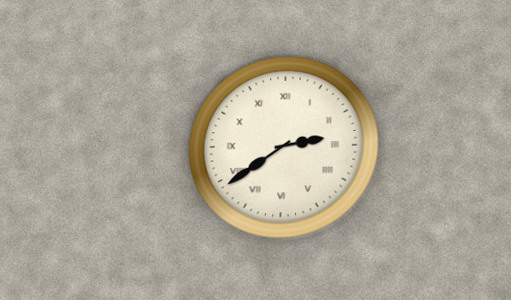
h=2 m=39
